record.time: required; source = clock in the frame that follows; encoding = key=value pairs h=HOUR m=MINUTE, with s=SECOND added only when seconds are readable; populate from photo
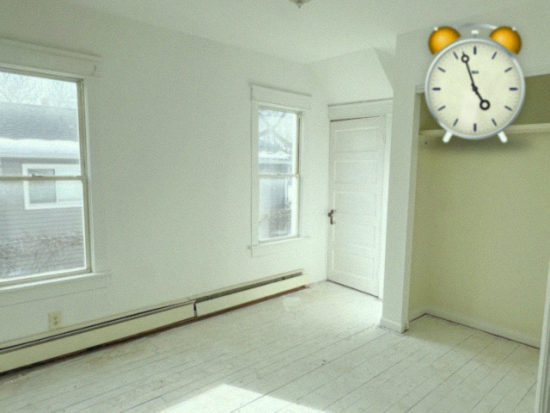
h=4 m=57
